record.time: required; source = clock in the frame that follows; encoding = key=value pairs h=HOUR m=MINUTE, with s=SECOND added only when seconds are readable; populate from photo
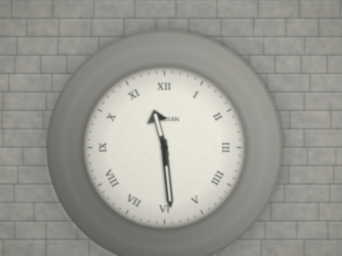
h=11 m=29
